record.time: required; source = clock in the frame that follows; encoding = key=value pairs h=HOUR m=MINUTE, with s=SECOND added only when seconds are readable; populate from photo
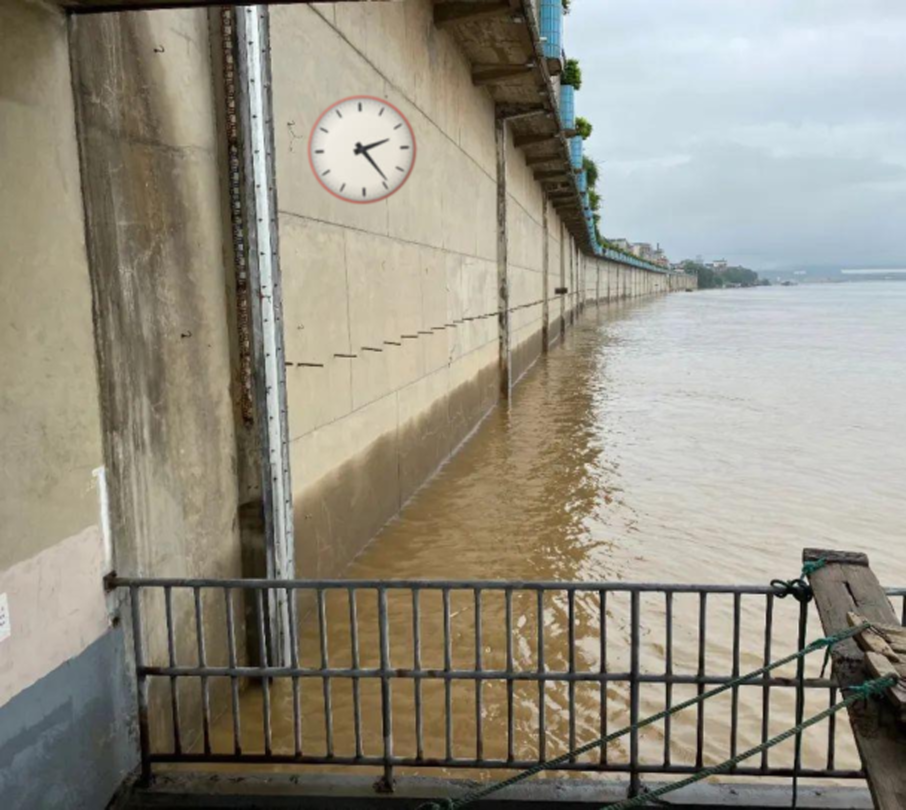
h=2 m=24
